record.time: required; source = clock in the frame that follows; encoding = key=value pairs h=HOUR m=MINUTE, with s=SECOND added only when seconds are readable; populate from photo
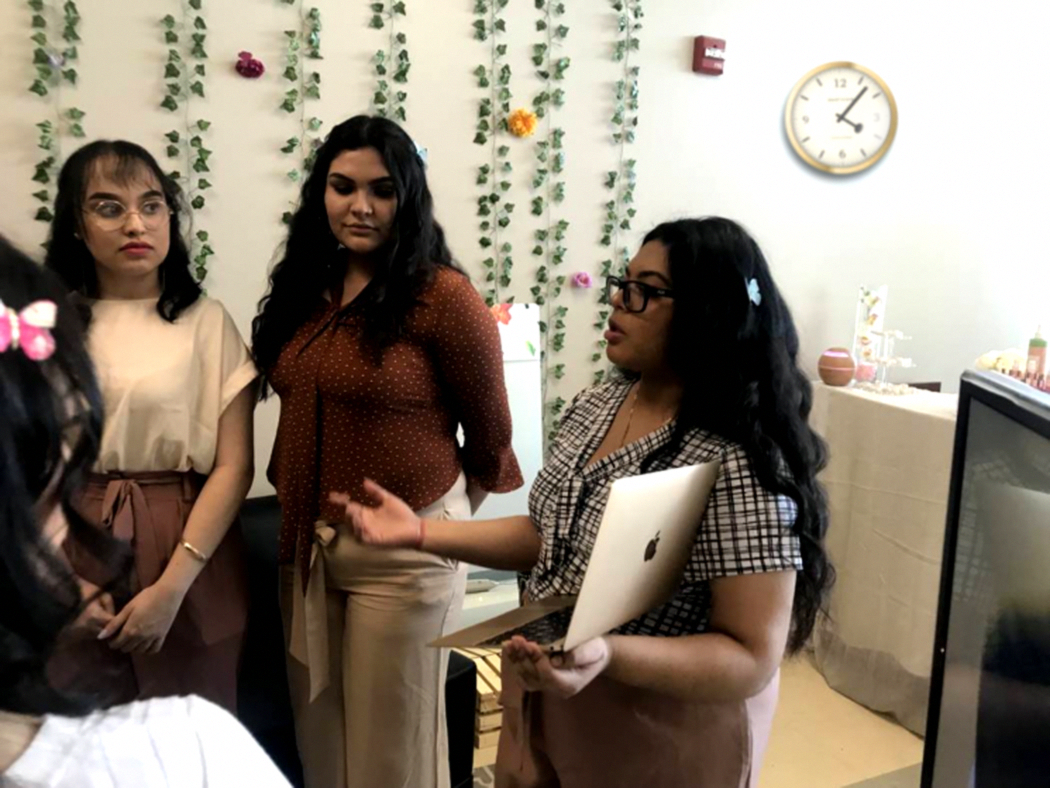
h=4 m=7
